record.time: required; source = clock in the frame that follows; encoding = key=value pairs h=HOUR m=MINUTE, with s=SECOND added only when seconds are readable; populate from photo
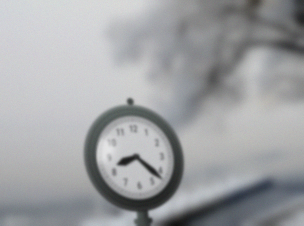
h=8 m=22
